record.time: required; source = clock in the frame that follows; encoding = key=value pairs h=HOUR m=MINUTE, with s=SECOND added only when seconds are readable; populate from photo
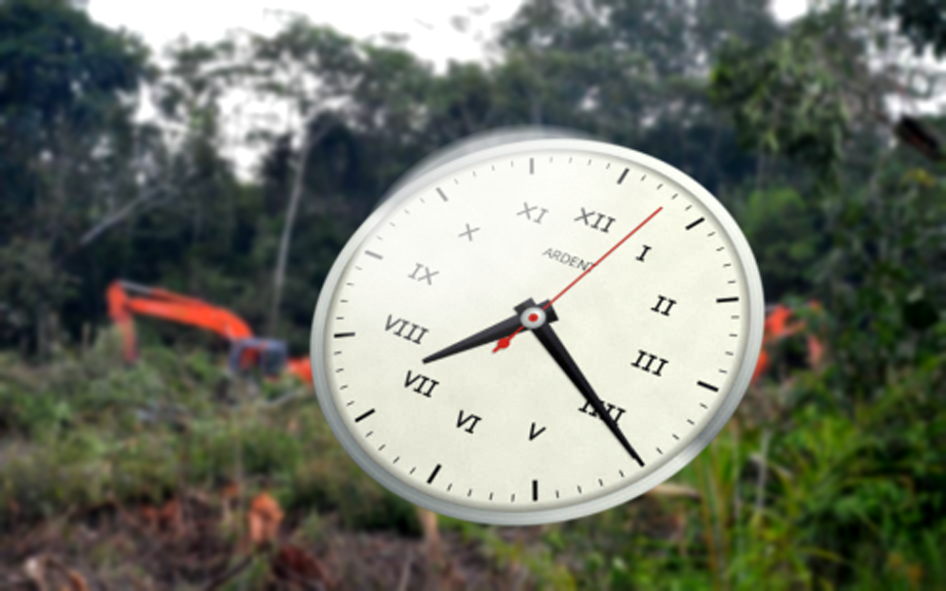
h=7 m=20 s=3
